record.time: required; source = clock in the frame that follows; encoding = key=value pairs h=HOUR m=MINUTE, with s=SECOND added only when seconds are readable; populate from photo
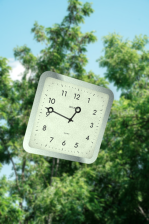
h=12 m=47
